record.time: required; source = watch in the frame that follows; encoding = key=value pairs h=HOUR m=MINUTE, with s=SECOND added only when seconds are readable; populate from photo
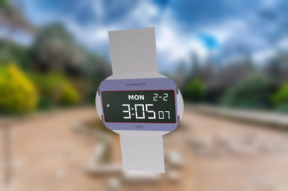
h=3 m=5 s=7
